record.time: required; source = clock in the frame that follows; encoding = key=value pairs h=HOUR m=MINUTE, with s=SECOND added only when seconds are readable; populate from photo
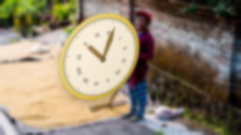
h=10 m=1
